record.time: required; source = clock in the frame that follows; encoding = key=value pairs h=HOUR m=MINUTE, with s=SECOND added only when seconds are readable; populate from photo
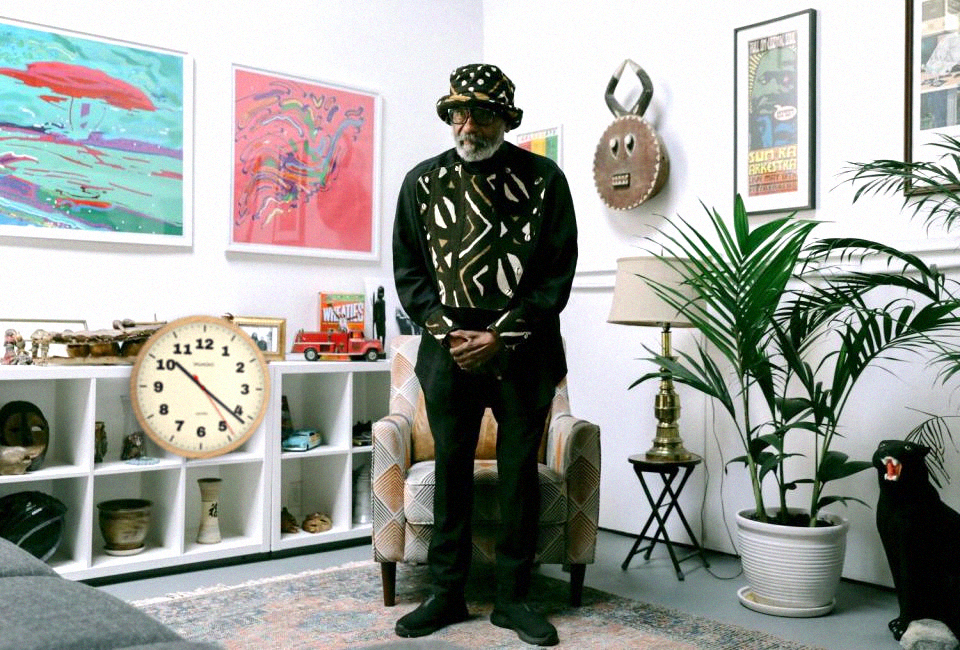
h=10 m=21 s=24
